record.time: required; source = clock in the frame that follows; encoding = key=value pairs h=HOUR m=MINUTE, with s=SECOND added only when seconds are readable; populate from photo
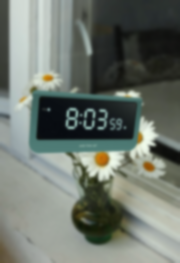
h=8 m=3
